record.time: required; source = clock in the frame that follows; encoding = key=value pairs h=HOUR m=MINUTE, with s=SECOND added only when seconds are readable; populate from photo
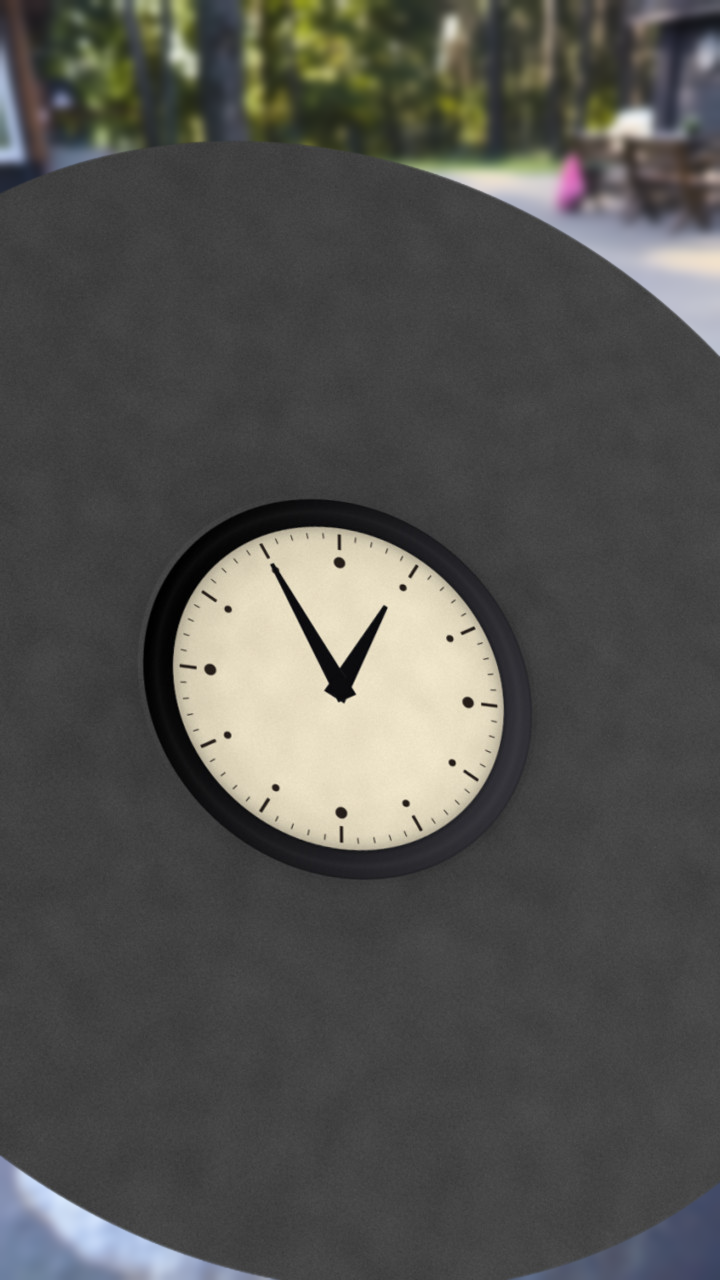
h=12 m=55
